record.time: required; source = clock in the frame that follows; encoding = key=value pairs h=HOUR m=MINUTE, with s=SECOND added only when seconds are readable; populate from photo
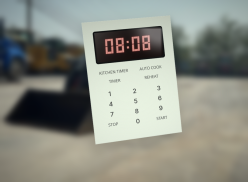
h=8 m=8
